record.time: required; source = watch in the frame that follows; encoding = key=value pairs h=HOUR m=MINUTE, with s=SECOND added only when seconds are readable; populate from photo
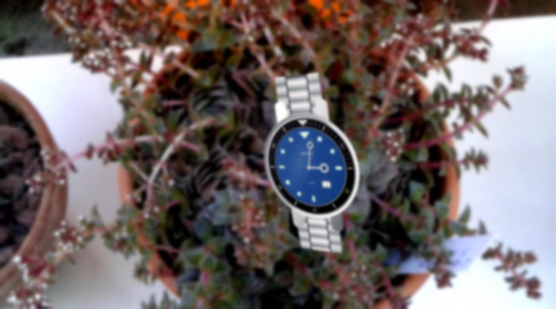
h=3 m=2
